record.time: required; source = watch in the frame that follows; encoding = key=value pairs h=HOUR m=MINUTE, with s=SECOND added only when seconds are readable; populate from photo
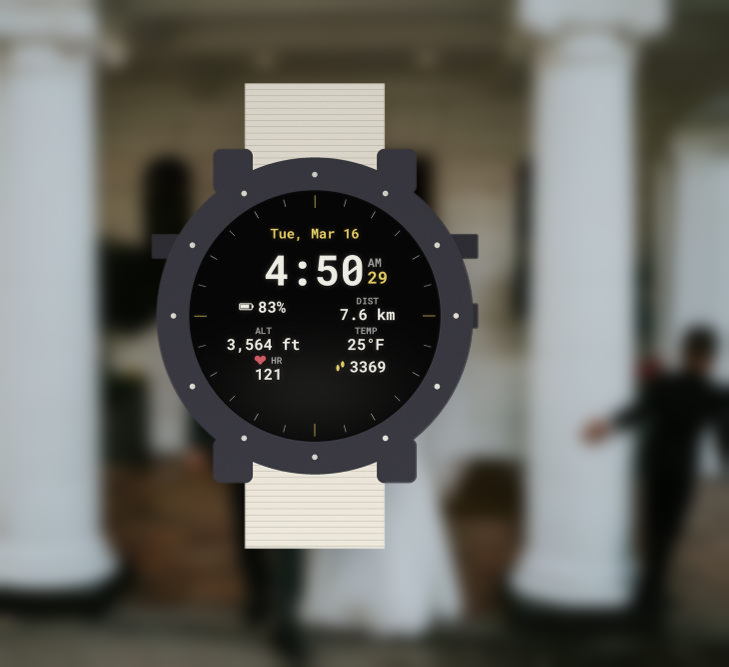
h=4 m=50 s=29
